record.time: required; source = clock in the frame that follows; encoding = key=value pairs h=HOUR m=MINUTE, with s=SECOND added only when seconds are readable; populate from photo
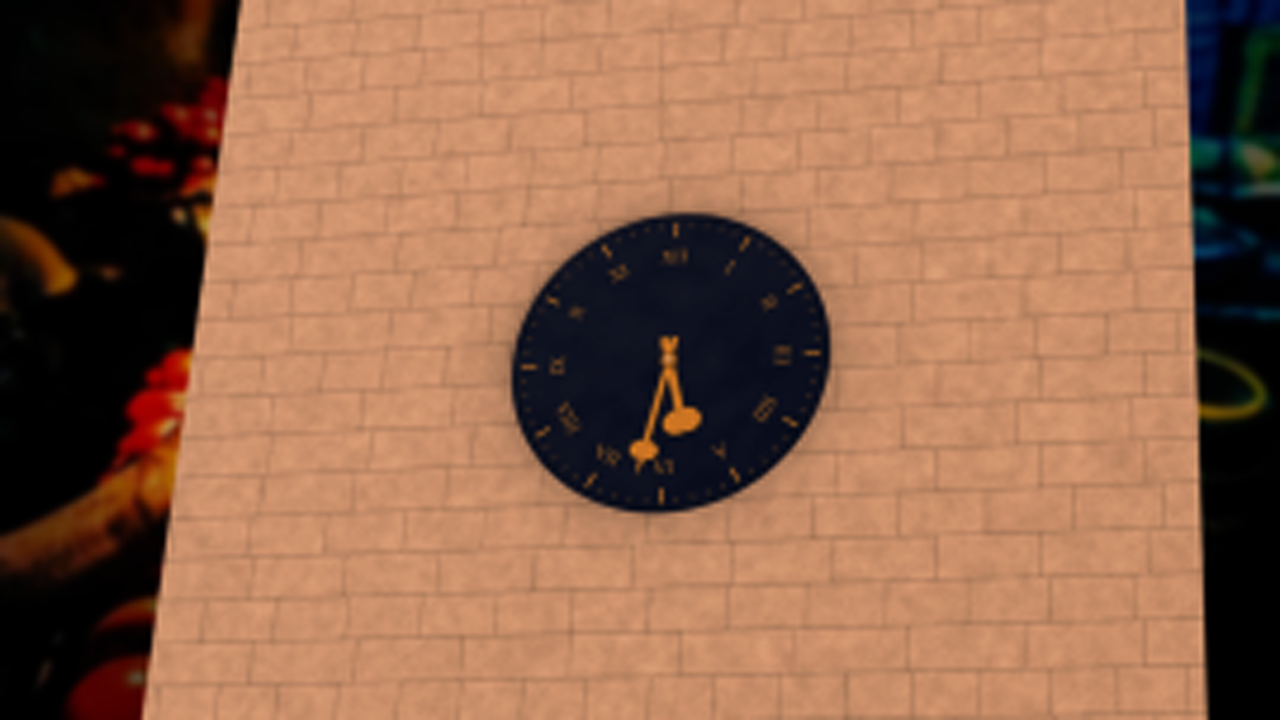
h=5 m=32
